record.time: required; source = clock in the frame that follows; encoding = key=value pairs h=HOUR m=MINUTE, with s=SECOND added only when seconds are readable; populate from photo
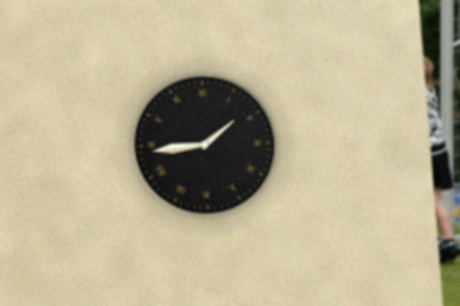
h=1 m=44
